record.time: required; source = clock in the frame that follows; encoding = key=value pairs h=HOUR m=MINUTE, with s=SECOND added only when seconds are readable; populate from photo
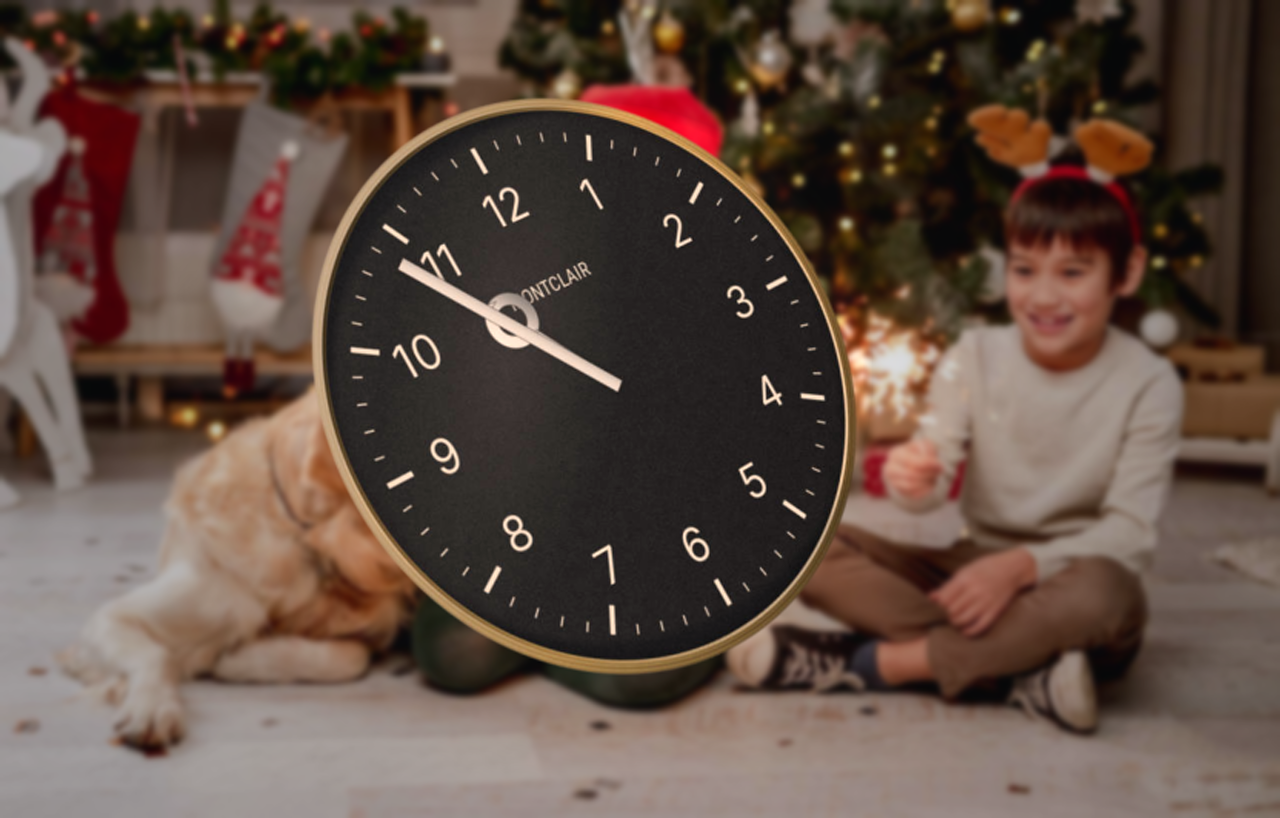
h=10 m=54
